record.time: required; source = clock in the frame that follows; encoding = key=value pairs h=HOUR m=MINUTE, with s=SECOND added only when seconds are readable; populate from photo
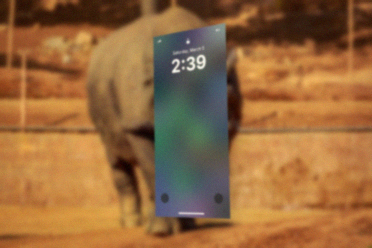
h=2 m=39
